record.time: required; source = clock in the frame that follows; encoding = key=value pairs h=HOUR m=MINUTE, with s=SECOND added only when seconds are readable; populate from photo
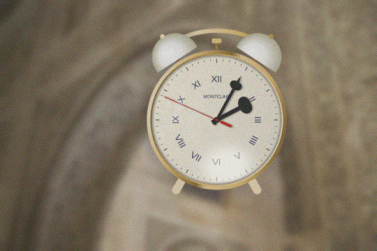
h=2 m=4 s=49
